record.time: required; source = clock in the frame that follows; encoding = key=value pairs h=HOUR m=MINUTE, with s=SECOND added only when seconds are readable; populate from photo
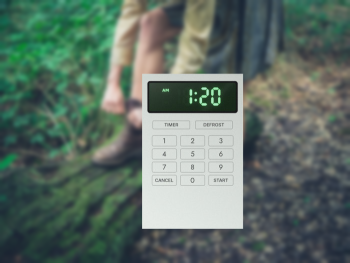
h=1 m=20
